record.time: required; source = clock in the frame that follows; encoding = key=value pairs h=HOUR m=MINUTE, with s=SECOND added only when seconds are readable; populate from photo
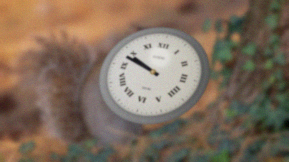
h=9 m=48
